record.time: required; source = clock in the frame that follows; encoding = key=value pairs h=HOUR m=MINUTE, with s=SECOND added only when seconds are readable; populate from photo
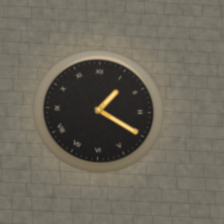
h=1 m=20
